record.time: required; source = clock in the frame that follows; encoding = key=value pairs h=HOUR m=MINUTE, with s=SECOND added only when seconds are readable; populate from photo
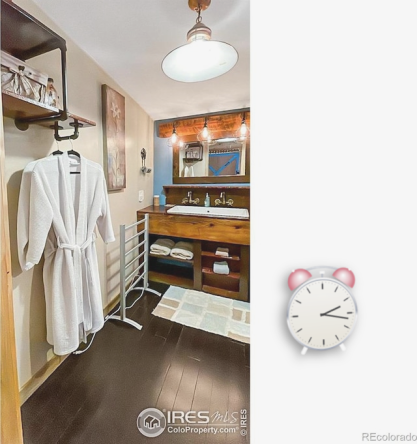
h=2 m=17
